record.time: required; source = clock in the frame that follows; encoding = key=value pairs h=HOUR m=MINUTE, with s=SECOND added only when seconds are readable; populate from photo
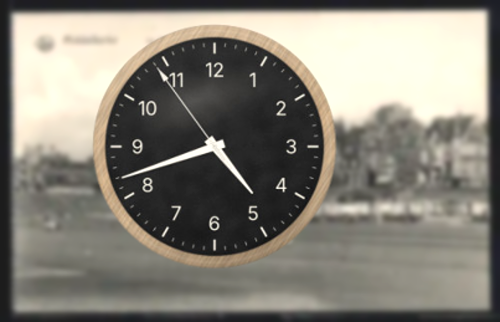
h=4 m=41 s=54
